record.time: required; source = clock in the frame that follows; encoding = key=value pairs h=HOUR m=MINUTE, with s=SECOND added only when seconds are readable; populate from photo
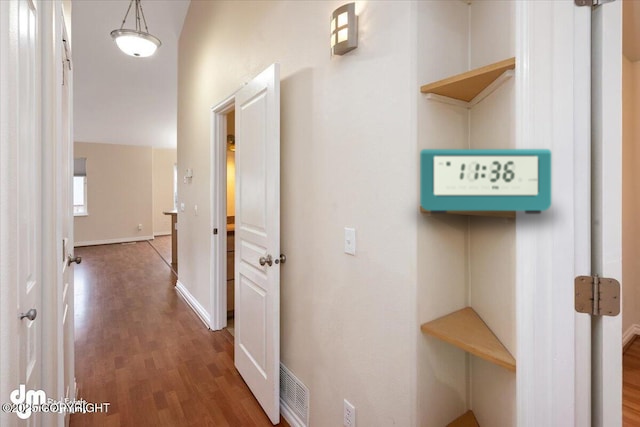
h=11 m=36
